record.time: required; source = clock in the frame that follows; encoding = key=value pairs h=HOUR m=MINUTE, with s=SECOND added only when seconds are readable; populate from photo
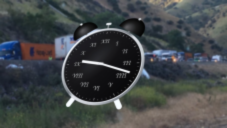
h=9 m=18
